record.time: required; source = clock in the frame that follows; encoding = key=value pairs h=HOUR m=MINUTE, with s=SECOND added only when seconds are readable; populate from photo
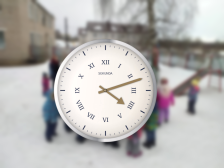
h=4 m=12
